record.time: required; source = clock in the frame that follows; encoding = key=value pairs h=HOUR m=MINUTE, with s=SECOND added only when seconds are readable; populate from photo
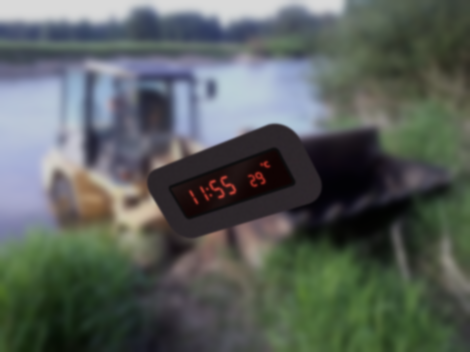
h=11 m=55
